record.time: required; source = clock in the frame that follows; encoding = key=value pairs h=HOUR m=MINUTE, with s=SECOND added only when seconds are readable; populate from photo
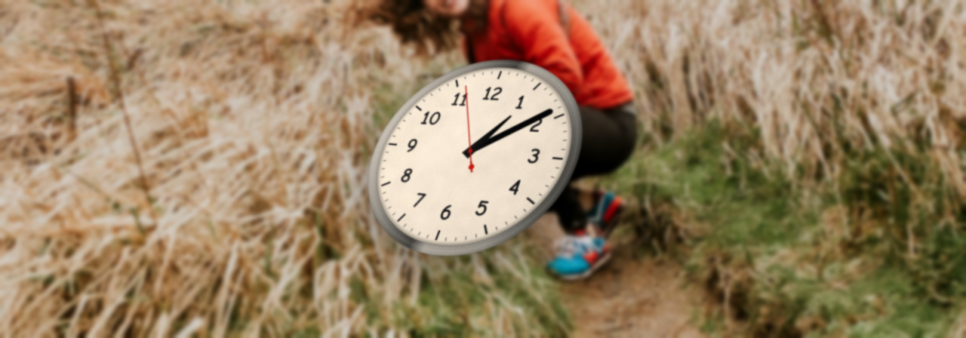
h=1 m=8 s=56
